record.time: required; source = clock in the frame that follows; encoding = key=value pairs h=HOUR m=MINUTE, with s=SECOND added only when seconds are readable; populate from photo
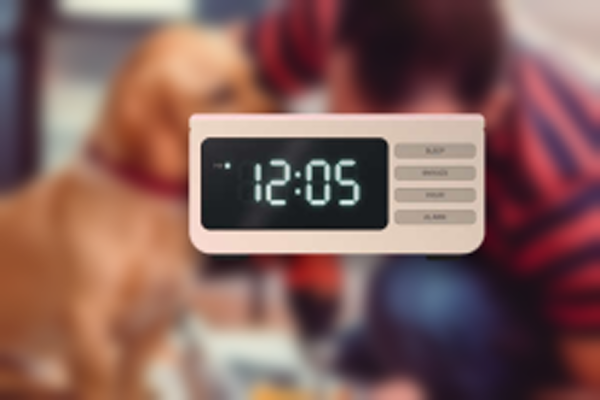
h=12 m=5
